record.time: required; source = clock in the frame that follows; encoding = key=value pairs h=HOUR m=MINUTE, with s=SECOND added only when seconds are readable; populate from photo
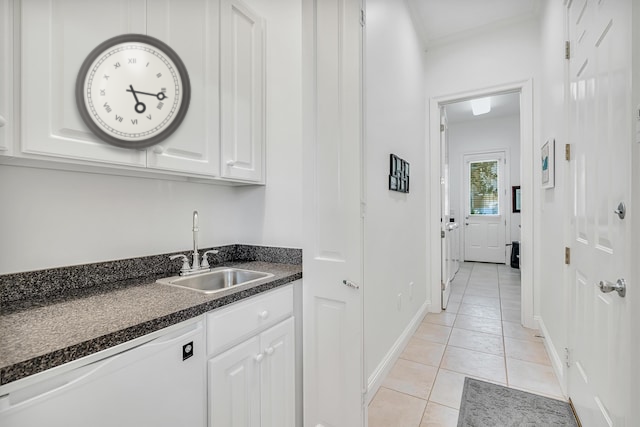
h=5 m=17
